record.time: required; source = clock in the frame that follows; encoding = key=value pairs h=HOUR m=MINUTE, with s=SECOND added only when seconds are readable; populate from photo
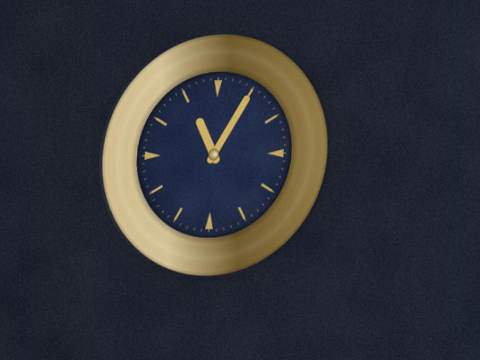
h=11 m=5
